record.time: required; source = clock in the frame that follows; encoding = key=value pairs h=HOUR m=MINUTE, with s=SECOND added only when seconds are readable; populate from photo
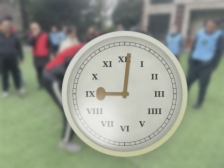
h=9 m=1
